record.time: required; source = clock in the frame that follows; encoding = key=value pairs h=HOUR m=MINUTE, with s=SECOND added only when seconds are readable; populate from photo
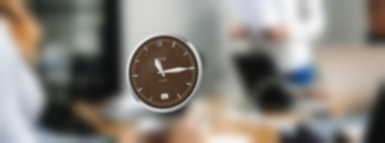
h=11 m=15
